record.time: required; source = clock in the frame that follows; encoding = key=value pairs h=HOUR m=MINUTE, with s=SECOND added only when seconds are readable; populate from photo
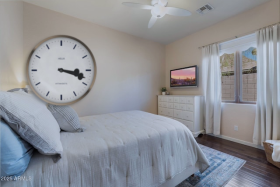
h=3 m=18
